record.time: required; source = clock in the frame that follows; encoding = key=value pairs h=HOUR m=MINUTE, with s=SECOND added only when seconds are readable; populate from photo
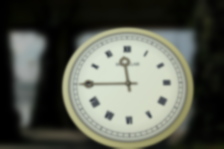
h=11 m=45
